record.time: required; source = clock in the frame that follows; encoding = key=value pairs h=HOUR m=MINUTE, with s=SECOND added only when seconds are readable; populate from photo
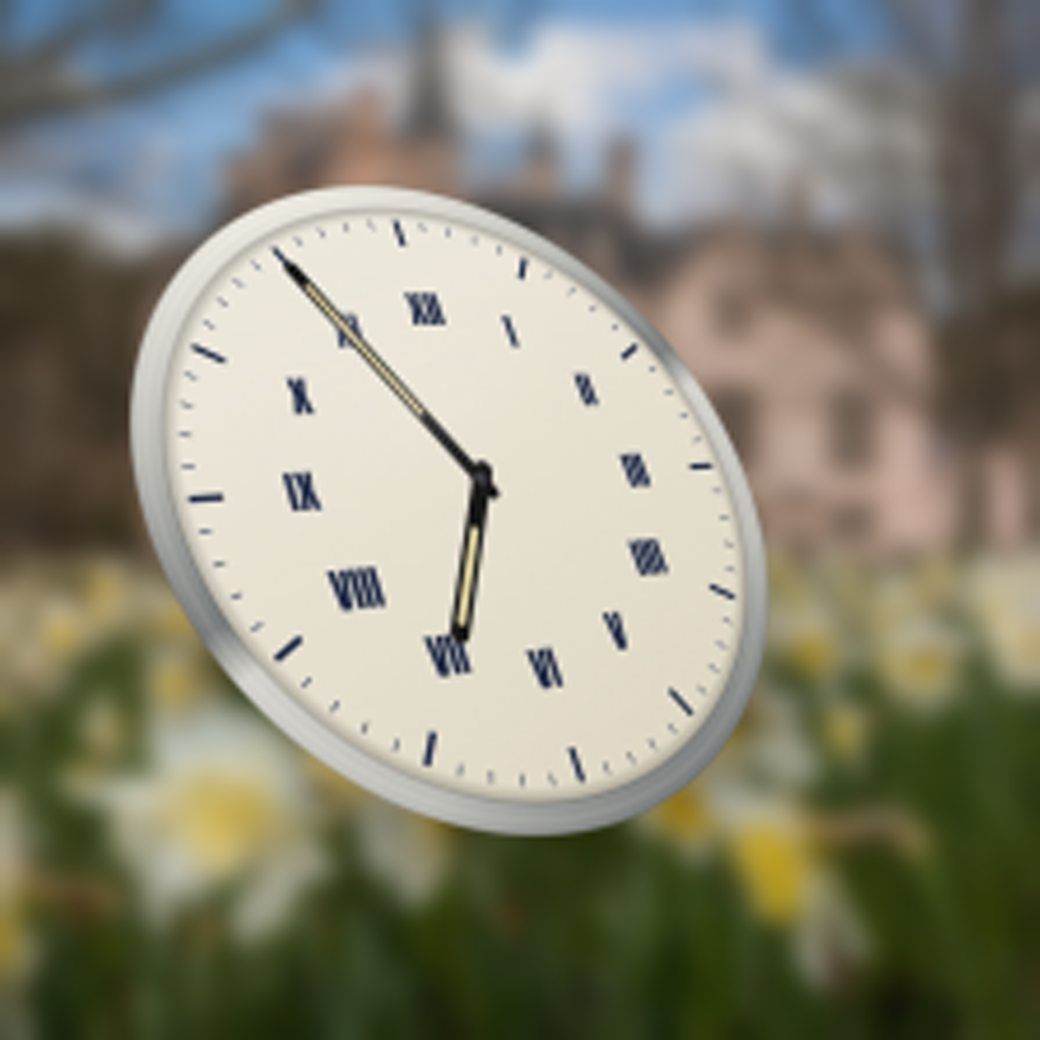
h=6 m=55
